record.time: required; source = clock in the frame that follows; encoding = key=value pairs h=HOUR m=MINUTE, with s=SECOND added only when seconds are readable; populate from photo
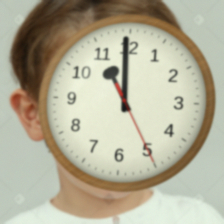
h=10 m=59 s=25
